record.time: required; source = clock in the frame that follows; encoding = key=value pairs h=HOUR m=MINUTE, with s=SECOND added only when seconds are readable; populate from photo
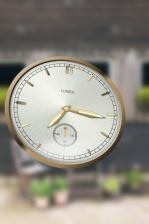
h=7 m=16
